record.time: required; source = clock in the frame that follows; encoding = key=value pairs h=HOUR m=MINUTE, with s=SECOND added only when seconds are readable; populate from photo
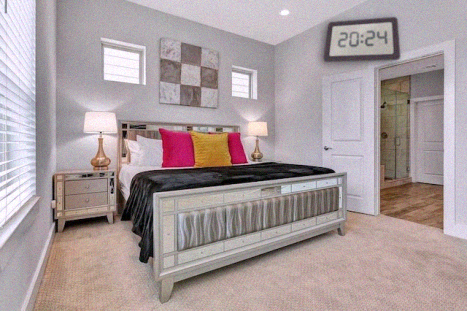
h=20 m=24
